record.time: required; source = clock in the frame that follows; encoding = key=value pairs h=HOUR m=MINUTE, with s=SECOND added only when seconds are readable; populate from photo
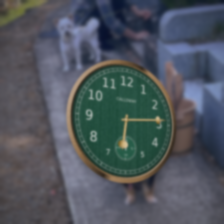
h=6 m=14
